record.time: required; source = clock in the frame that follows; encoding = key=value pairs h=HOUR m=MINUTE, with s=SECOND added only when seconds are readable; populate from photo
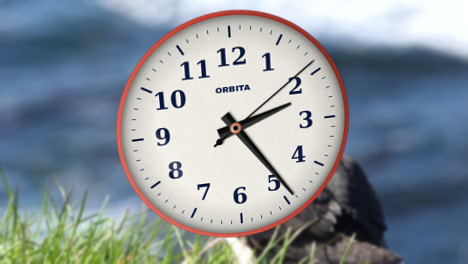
h=2 m=24 s=9
